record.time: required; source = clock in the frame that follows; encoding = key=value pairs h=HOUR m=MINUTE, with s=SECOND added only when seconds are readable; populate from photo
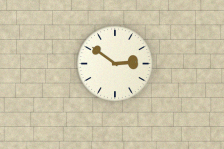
h=2 m=51
